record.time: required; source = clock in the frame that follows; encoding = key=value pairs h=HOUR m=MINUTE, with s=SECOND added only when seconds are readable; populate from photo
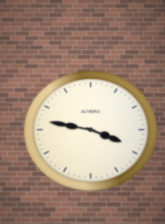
h=3 m=47
